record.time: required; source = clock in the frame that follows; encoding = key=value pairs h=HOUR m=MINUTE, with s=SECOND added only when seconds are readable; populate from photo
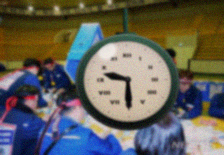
h=9 m=30
